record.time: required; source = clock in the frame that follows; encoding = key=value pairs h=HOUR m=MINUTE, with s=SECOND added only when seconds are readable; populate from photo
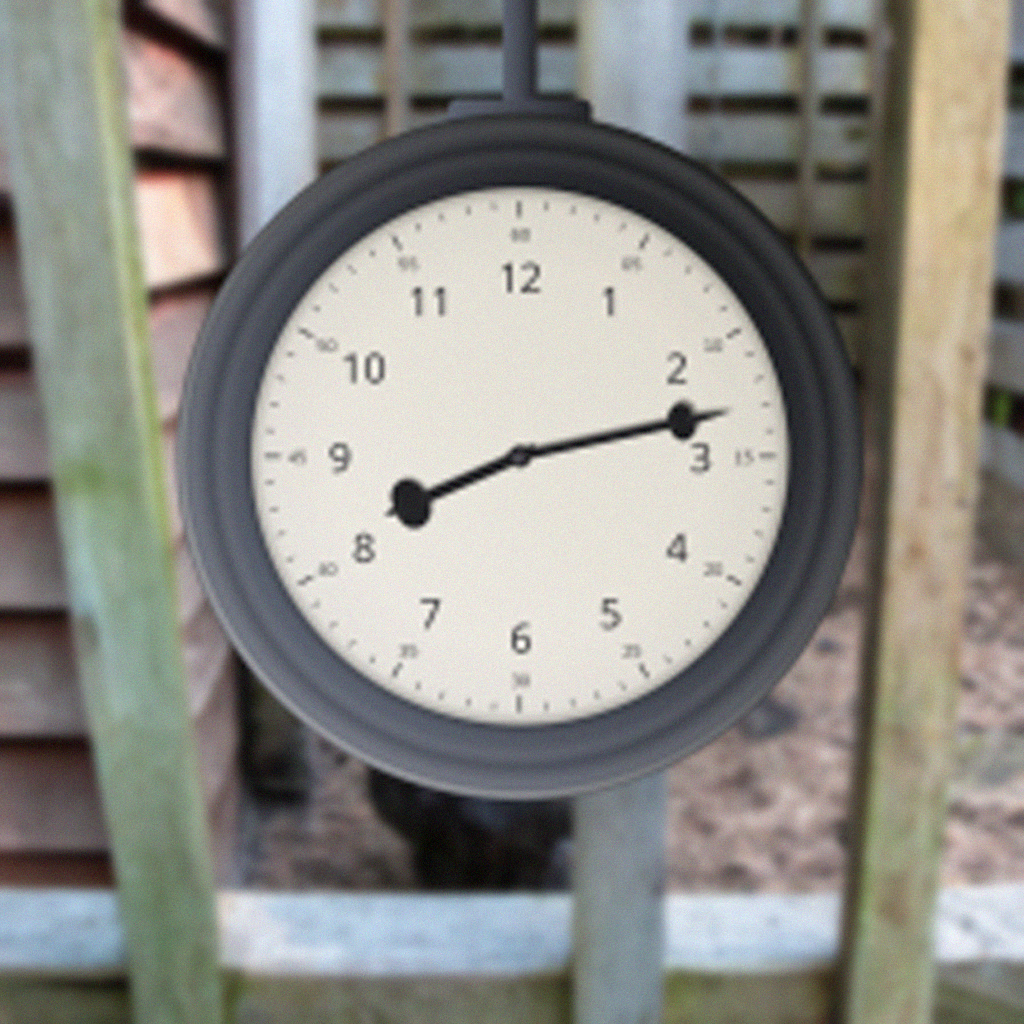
h=8 m=13
